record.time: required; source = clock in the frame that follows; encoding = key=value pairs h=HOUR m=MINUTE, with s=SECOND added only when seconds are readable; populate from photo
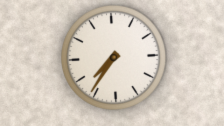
h=7 m=36
